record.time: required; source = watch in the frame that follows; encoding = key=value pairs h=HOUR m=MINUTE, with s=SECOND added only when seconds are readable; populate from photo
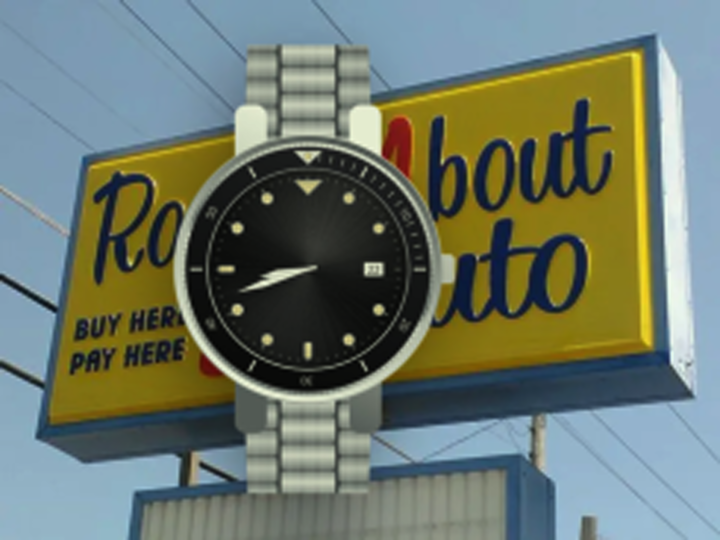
h=8 m=42
